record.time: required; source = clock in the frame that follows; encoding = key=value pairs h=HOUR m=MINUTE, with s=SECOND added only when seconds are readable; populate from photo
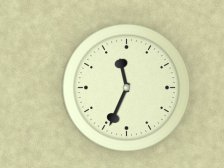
h=11 m=34
